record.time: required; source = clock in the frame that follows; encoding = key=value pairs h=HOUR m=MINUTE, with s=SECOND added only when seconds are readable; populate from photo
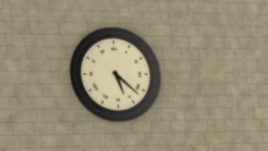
h=5 m=22
